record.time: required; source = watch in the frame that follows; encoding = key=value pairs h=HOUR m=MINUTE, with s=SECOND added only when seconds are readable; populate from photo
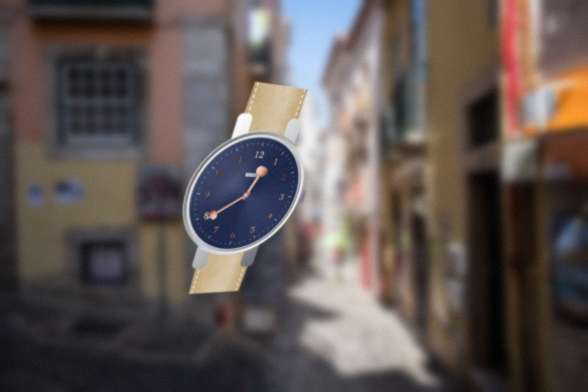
h=12 m=39
